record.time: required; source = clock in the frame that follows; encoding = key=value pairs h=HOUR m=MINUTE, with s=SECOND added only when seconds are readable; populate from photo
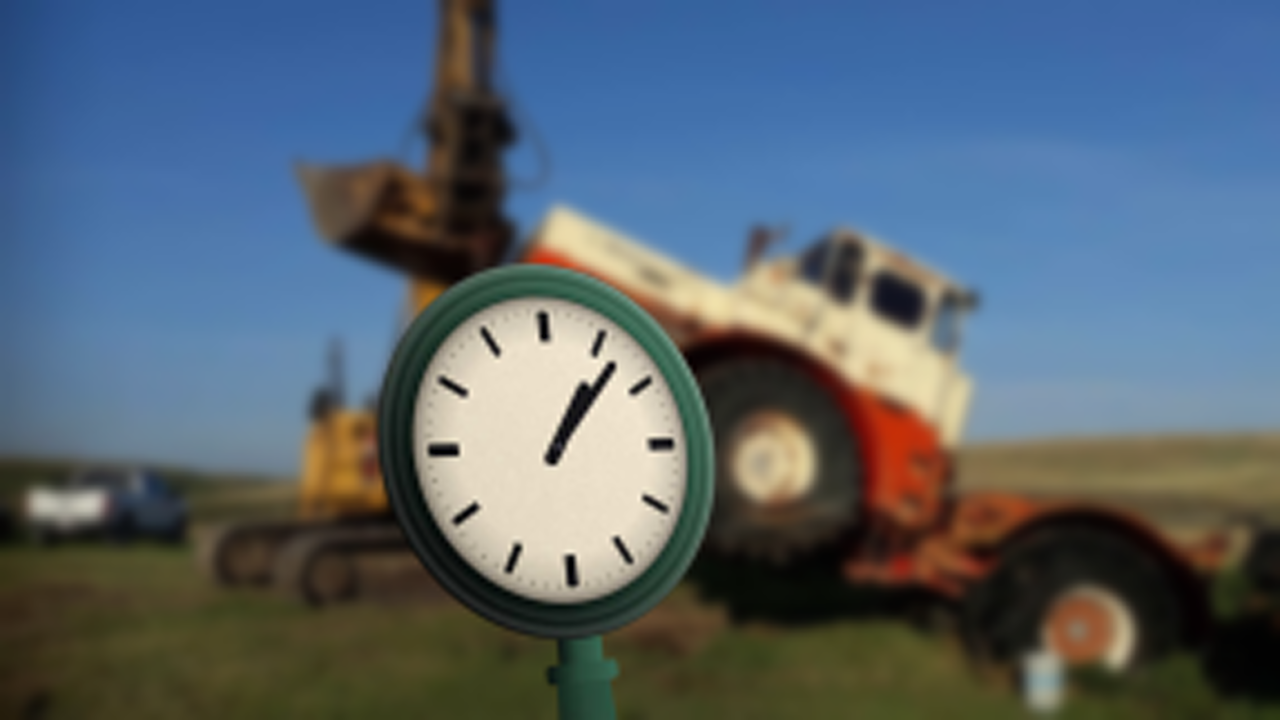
h=1 m=7
